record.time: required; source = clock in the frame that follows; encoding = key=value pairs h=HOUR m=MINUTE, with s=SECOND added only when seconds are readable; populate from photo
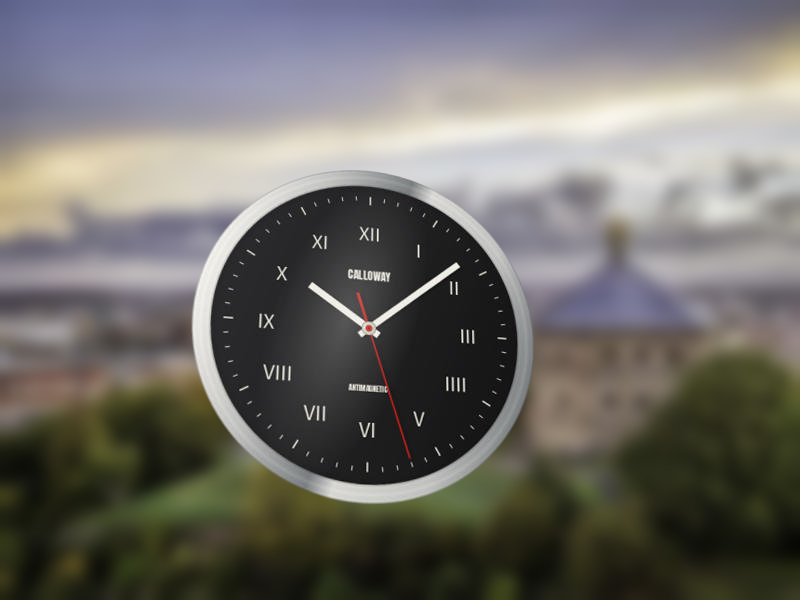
h=10 m=8 s=27
